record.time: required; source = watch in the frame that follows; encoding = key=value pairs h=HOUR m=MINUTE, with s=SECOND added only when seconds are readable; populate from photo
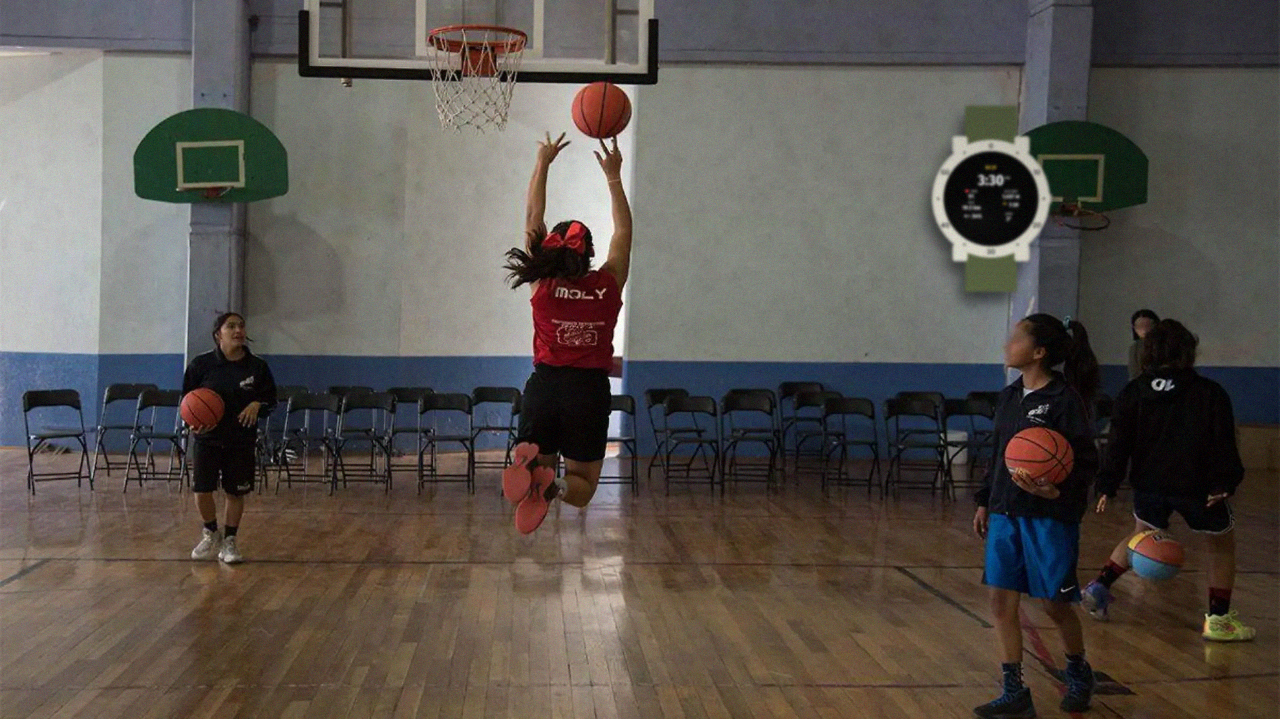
h=3 m=30
